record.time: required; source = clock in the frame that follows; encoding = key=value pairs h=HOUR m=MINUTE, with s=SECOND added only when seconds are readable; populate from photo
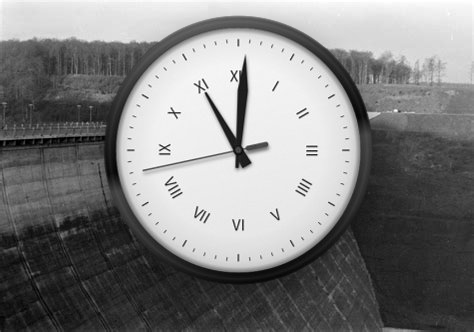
h=11 m=0 s=43
